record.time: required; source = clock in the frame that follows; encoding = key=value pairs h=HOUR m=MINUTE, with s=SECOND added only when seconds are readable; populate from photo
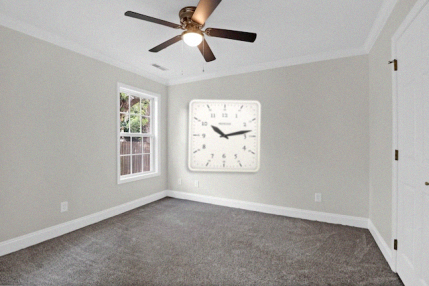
h=10 m=13
